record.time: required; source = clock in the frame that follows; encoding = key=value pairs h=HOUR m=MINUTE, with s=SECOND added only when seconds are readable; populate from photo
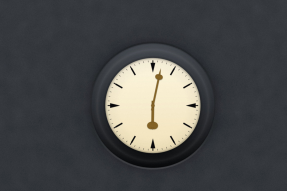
h=6 m=2
